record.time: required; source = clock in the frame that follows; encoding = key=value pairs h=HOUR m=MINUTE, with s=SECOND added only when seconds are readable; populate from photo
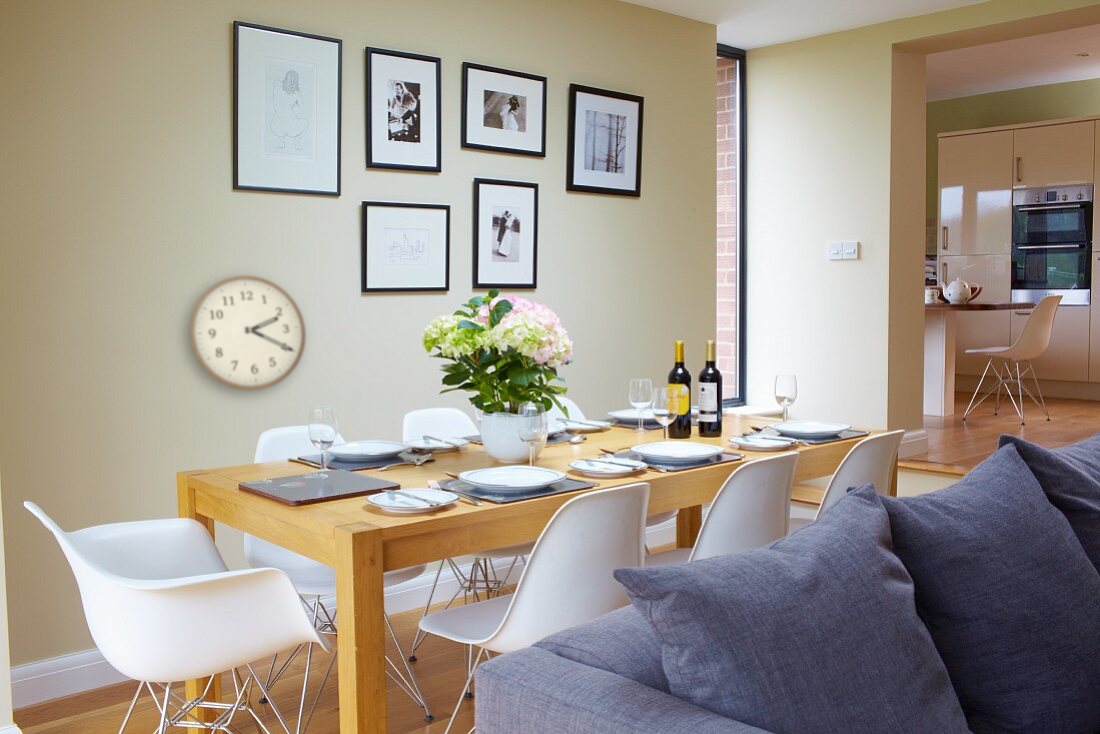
h=2 m=20
